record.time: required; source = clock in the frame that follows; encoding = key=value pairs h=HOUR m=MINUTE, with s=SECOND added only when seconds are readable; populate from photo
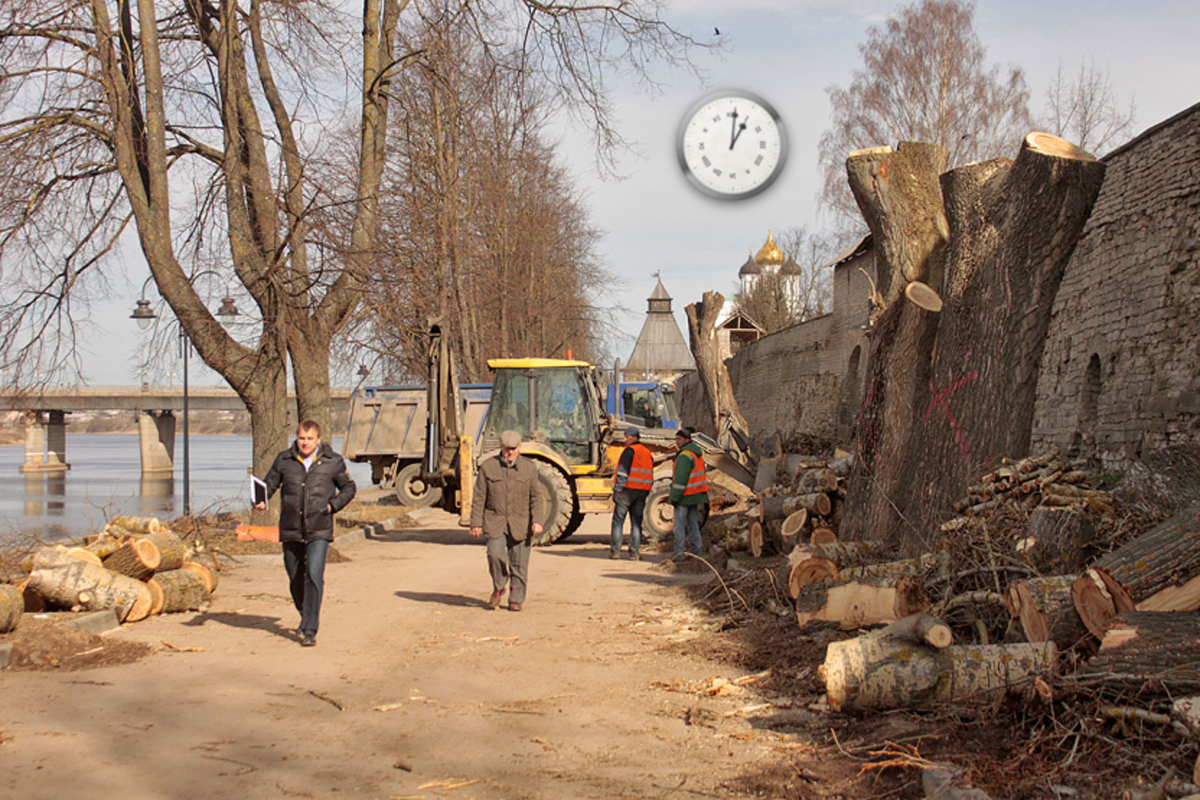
h=1 m=1
